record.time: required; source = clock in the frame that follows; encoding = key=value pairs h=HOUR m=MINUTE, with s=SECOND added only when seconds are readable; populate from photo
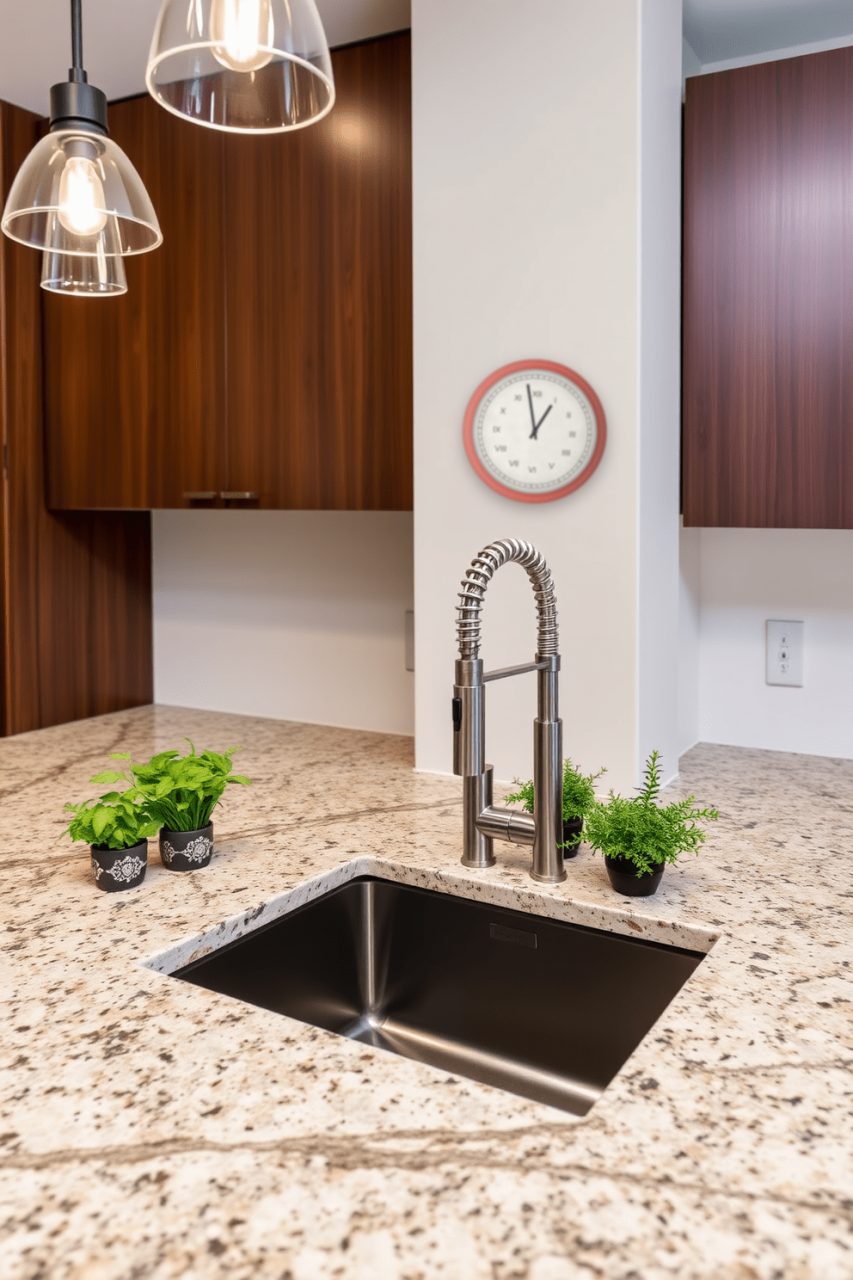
h=12 m=58
